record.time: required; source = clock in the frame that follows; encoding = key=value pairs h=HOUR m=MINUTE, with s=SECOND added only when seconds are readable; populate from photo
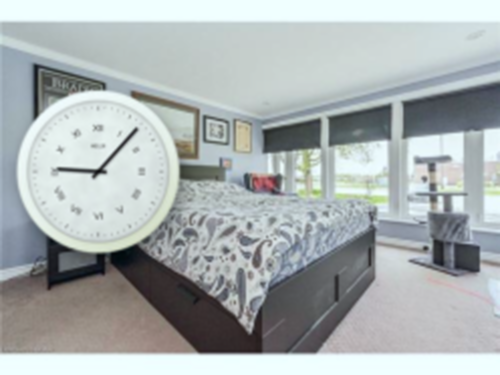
h=9 m=7
